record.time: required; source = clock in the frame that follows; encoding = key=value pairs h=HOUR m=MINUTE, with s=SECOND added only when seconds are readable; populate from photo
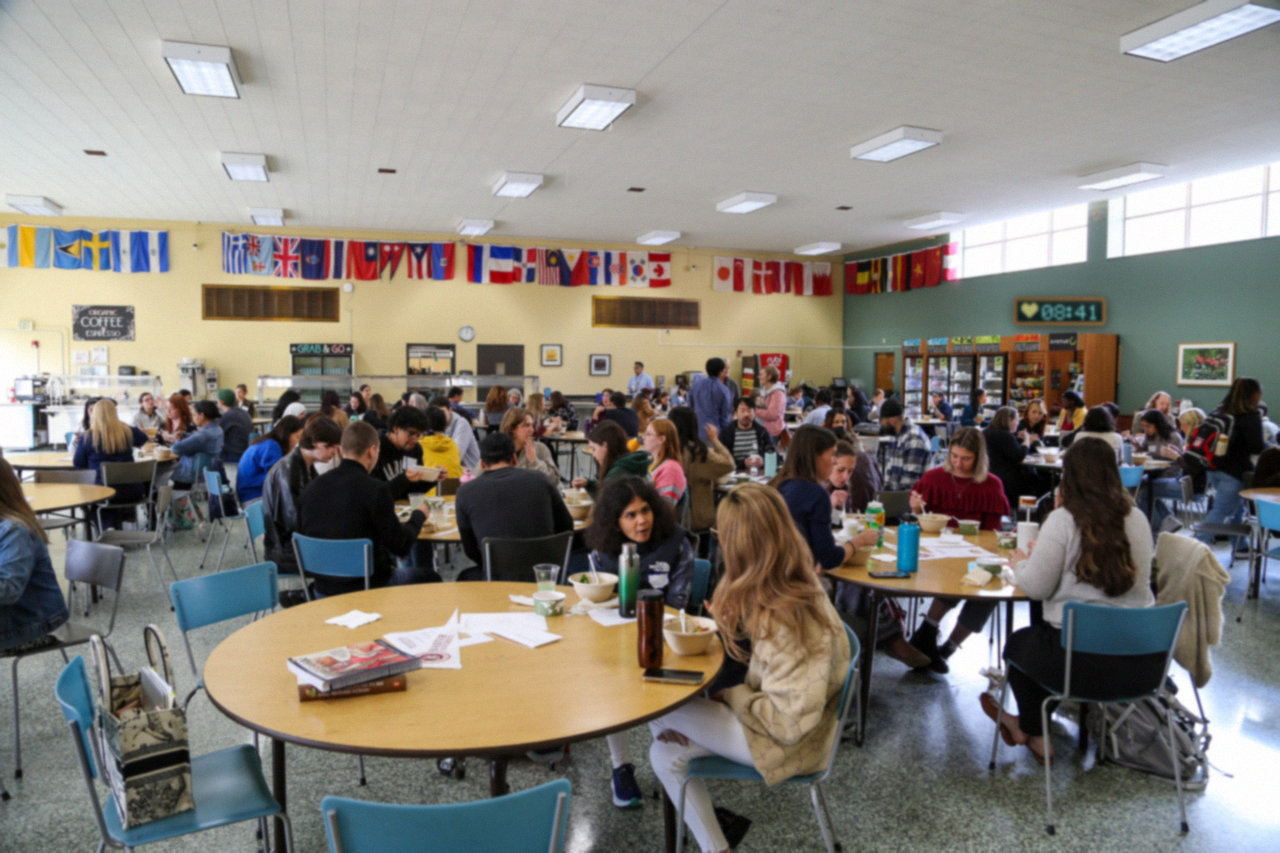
h=8 m=41
